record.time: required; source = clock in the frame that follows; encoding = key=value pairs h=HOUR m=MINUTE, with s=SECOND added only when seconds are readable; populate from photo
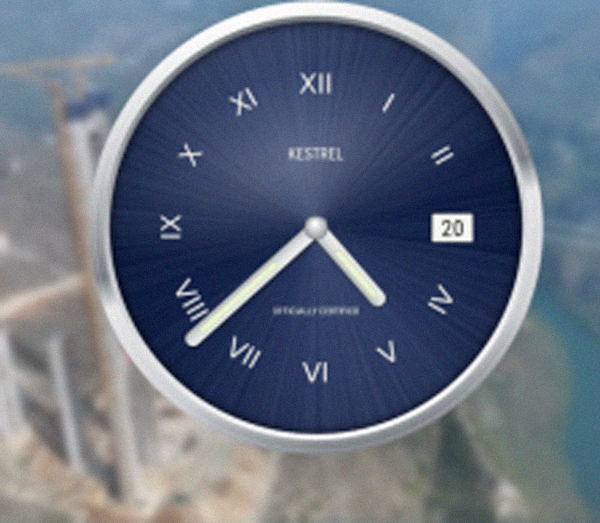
h=4 m=38
